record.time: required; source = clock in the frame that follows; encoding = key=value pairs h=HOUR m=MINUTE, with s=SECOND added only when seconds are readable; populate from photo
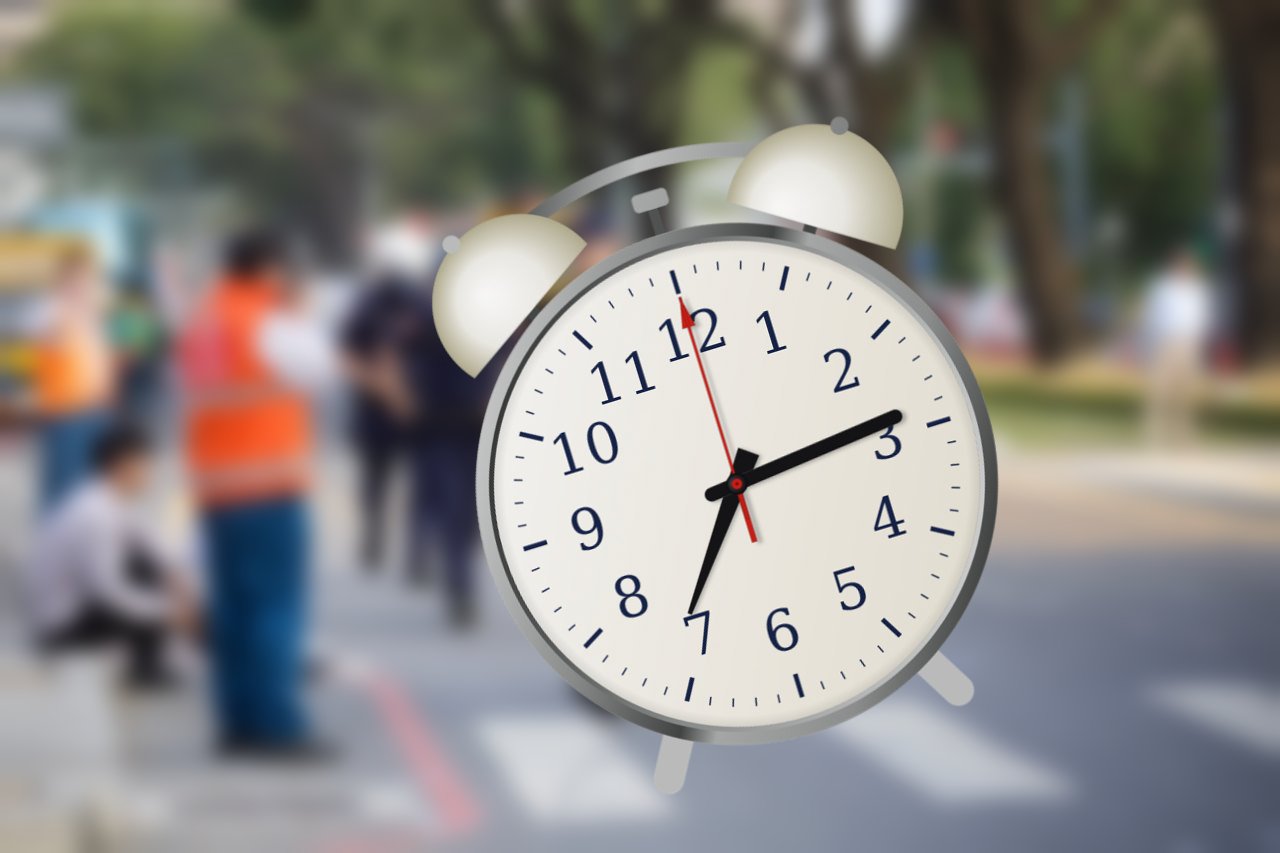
h=7 m=14 s=0
